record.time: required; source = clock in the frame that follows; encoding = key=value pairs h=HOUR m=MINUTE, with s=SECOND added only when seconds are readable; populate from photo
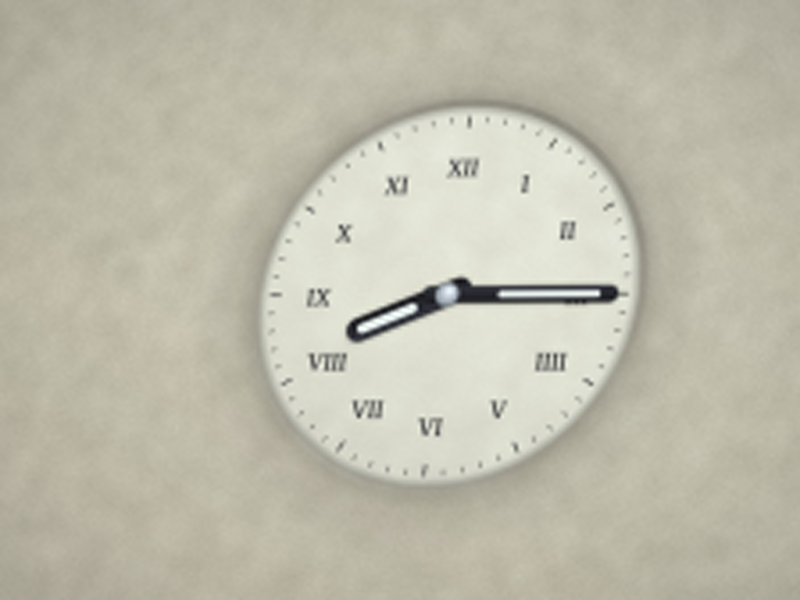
h=8 m=15
